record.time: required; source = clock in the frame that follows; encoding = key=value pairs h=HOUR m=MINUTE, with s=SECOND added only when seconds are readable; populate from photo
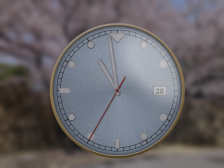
h=10 m=58 s=35
